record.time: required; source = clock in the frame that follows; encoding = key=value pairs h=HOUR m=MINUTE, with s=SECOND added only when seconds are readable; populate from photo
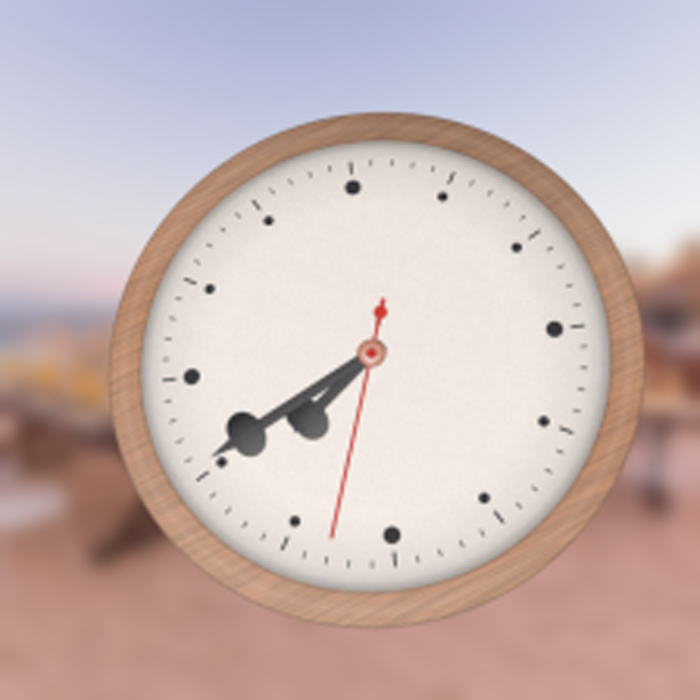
h=7 m=40 s=33
